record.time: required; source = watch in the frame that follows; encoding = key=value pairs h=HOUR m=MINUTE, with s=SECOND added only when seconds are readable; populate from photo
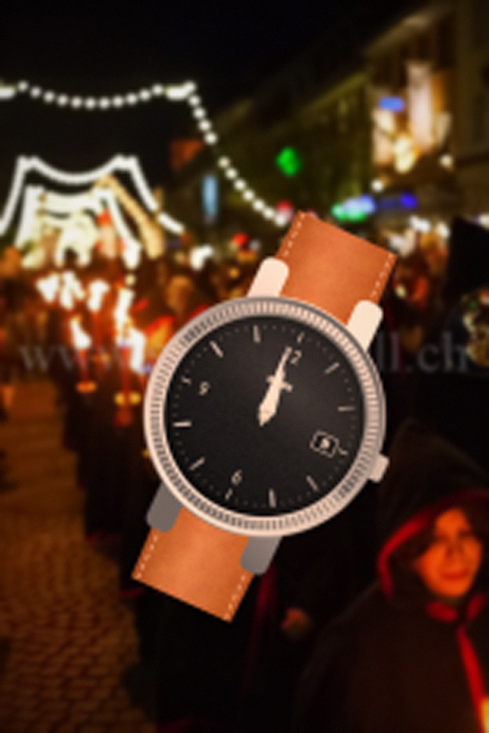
h=11 m=59
